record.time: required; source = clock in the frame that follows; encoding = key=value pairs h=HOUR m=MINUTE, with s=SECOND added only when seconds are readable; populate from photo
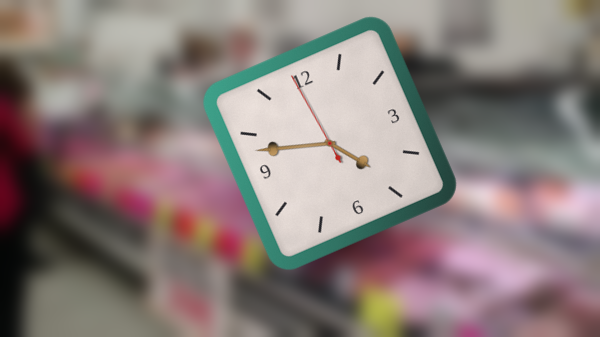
h=4 m=47 s=59
